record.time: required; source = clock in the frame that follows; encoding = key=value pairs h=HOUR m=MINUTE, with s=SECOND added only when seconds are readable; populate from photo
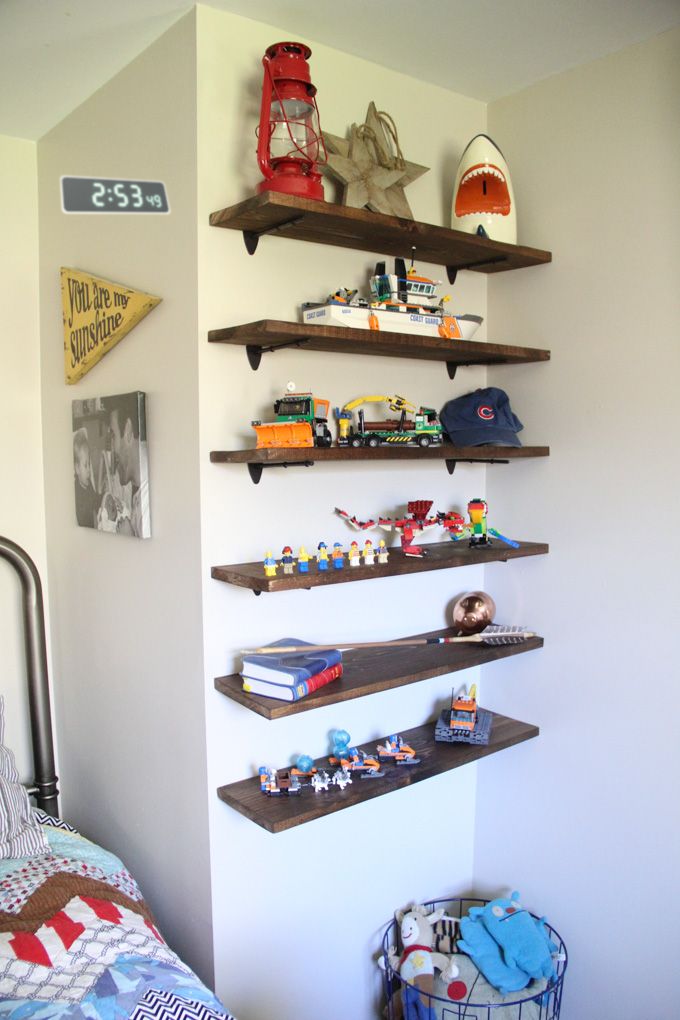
h=2 m=53 s=49
